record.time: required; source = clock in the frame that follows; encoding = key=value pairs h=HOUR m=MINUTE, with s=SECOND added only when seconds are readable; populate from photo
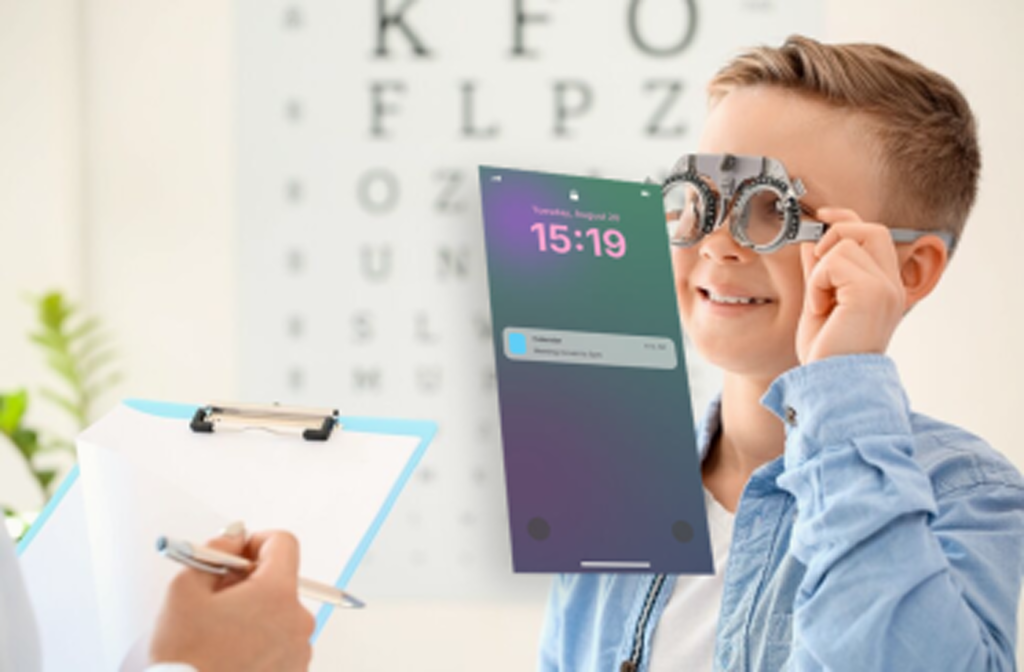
h=15 m=19
